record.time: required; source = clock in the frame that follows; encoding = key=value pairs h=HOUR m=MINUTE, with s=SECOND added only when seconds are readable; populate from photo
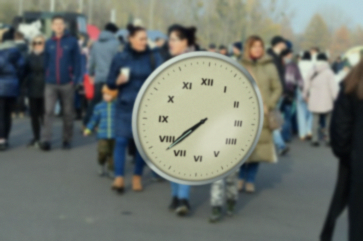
h=7 m=38
